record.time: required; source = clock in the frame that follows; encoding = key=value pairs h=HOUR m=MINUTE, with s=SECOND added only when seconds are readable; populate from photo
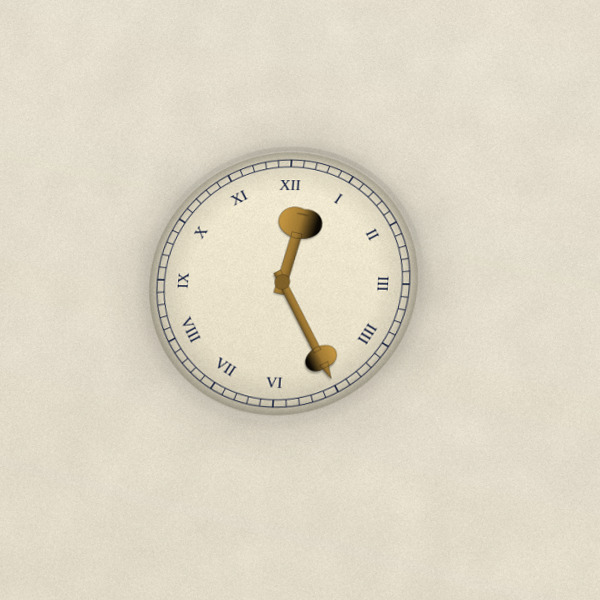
h=12 m=25
